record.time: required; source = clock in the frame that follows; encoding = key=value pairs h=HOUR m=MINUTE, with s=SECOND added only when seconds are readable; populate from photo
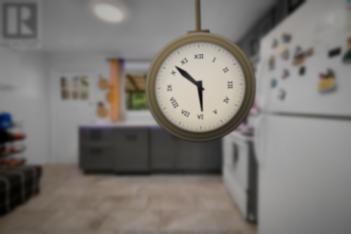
h=5 m=52
